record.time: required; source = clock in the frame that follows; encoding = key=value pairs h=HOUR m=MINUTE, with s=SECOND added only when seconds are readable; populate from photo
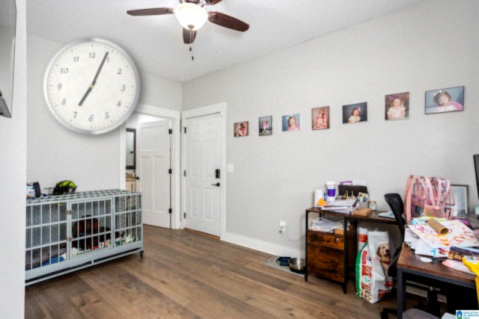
h=7 m=4
